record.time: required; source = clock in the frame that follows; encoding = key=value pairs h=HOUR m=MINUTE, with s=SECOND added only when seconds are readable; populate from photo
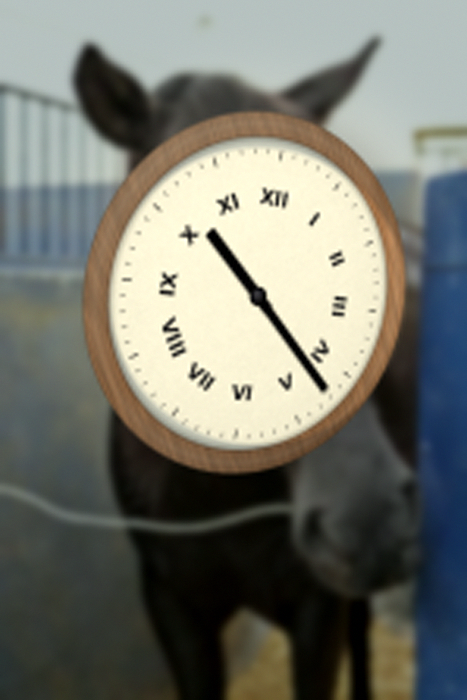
h=10 m=22
